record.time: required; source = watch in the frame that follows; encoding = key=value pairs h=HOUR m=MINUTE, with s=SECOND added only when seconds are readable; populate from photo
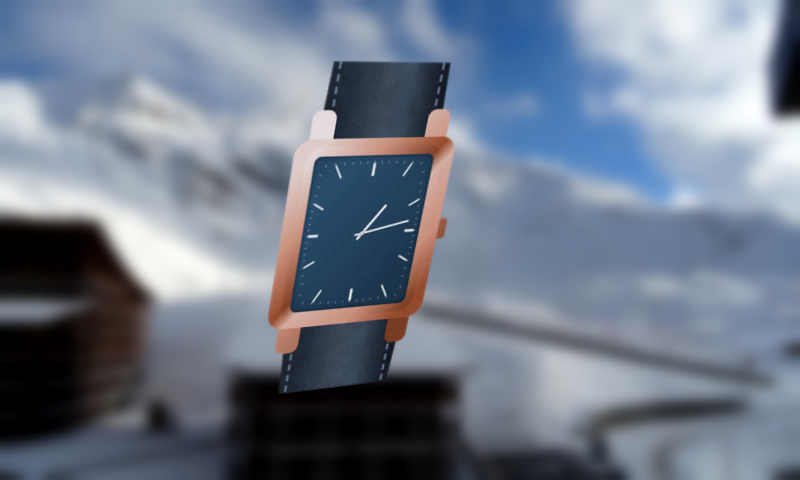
h=1 m=13
